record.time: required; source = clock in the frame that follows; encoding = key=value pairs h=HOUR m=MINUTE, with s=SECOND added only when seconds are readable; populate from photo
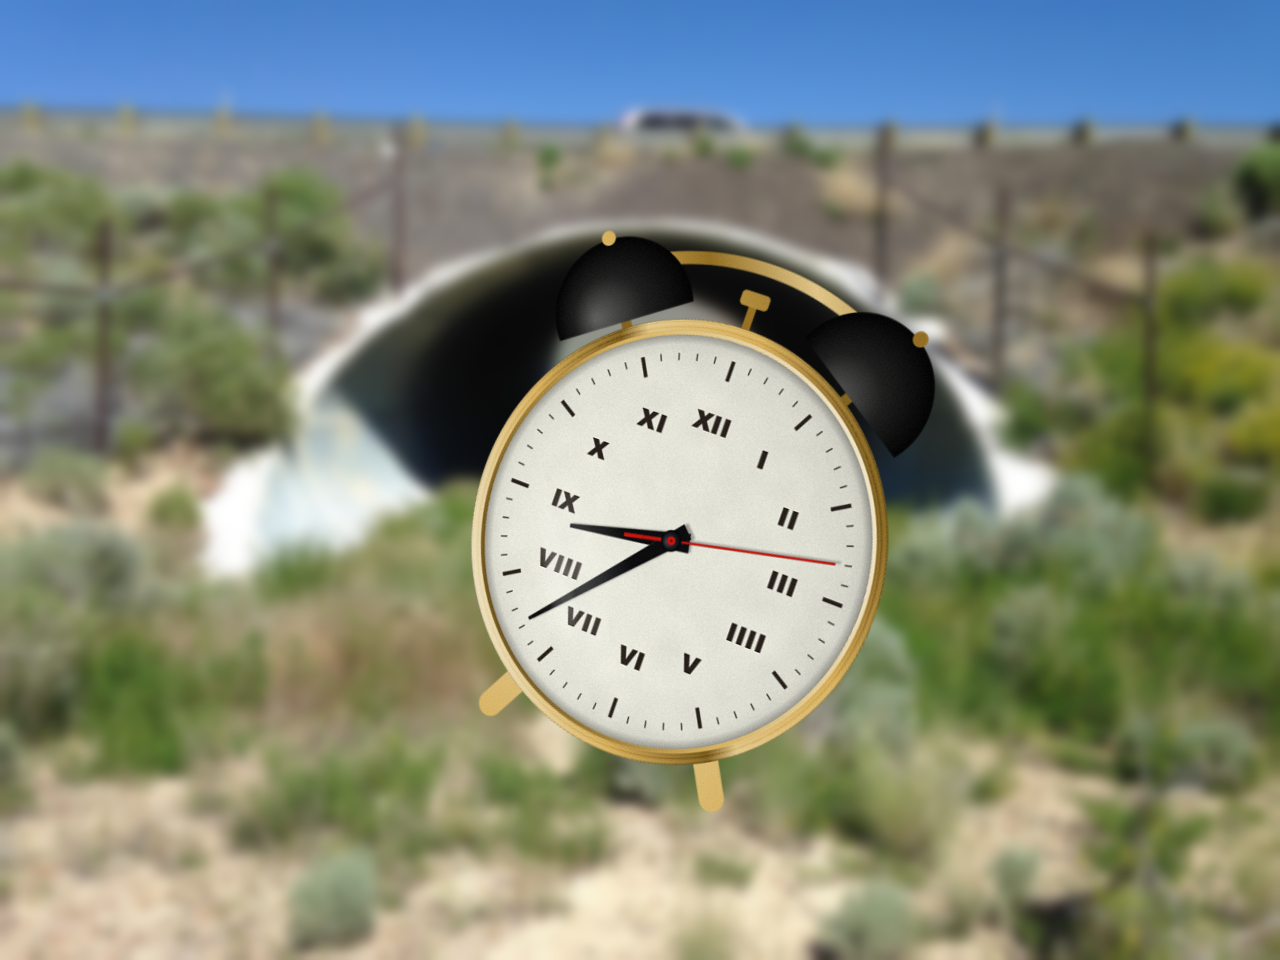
h=8 m=37 s=13
